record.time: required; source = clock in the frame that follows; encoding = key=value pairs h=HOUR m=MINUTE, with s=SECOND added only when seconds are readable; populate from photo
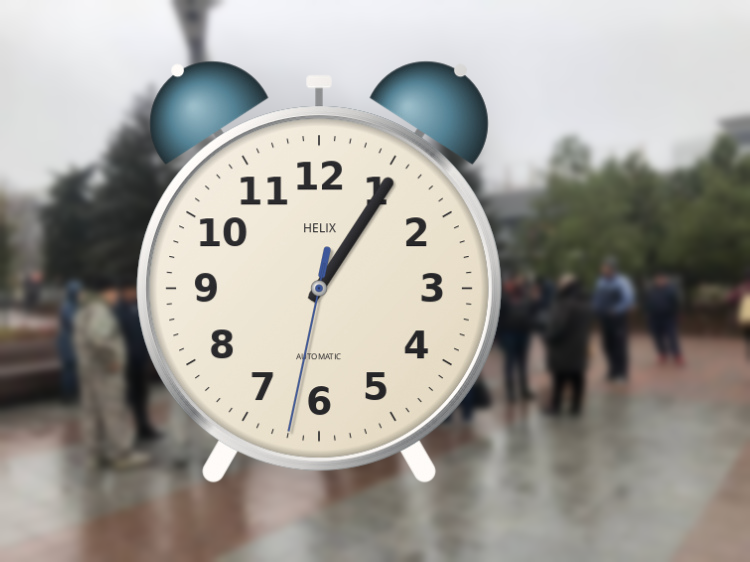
h=1 m=5 s=32
